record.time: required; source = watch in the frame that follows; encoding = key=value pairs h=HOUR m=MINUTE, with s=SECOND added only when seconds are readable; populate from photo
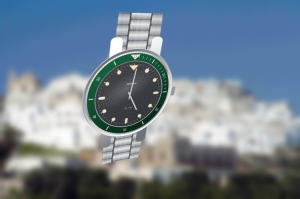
h=5 m=1
